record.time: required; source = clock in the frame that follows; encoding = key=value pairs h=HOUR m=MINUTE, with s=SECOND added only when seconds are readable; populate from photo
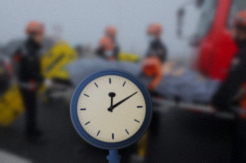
h=12 m=10
